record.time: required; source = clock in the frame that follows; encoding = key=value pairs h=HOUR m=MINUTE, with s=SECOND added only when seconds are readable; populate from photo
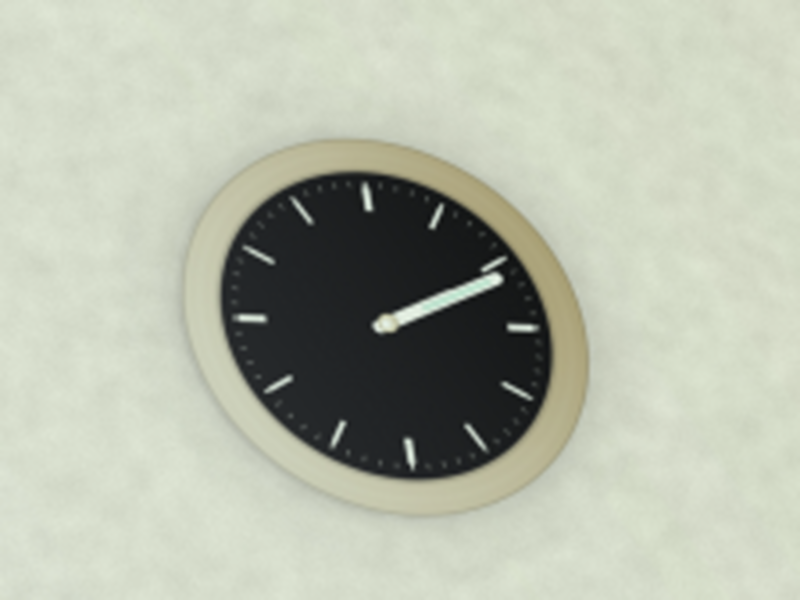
h=2 m=11
